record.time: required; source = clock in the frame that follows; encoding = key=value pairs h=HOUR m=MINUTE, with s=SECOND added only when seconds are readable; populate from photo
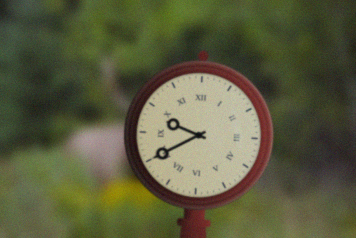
h=9 m=40
